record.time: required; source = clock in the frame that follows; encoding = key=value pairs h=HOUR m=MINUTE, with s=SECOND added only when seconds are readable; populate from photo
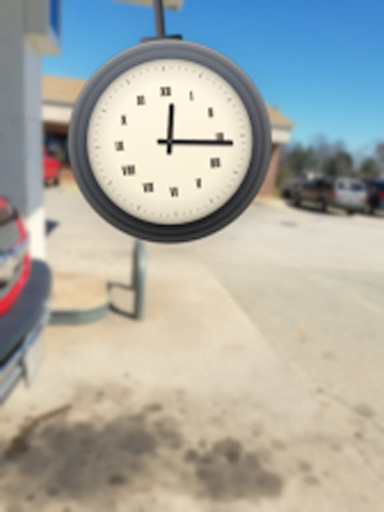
h=12 m=16
